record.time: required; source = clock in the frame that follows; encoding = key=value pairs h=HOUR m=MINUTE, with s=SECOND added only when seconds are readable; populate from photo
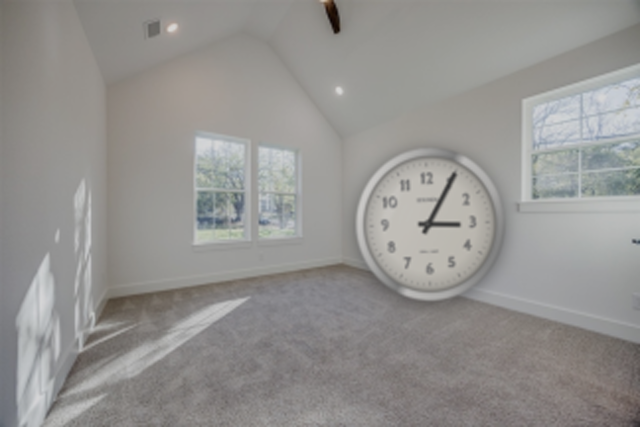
h=3 m=5
